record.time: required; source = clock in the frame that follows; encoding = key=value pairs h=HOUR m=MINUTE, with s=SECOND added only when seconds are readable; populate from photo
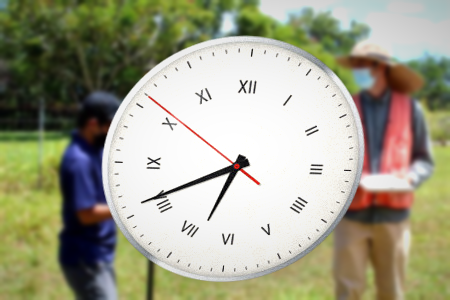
h=6 m=40 s=51
